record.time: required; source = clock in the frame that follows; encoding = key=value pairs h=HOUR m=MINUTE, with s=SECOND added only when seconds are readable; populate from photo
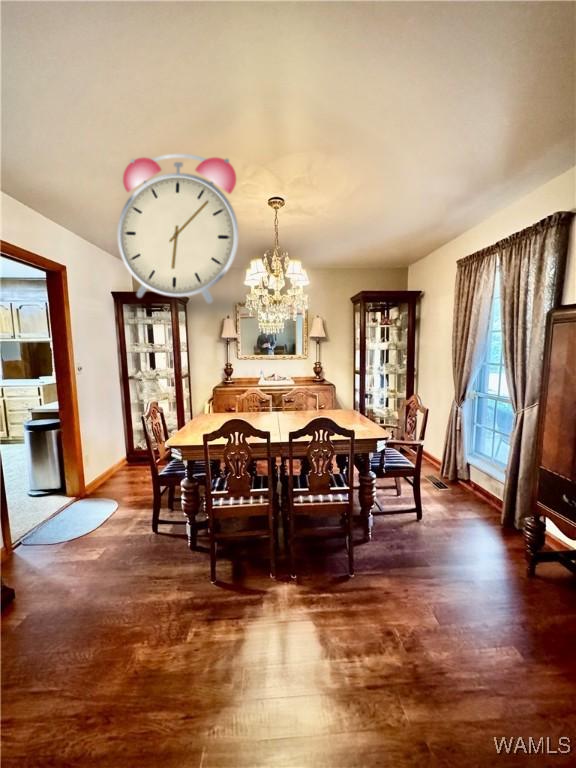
h=6 m=7
